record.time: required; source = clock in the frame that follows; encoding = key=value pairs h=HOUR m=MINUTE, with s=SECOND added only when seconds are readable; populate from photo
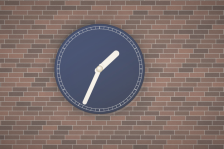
h=1 m=34
